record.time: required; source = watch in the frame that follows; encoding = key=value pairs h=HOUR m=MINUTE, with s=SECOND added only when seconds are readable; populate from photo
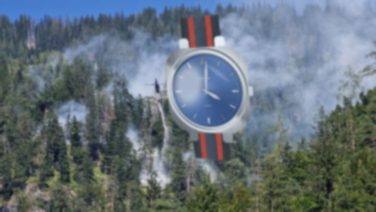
h=4 m=1
